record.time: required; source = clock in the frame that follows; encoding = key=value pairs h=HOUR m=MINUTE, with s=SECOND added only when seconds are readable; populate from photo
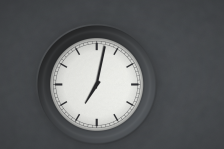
h=7 m=2
